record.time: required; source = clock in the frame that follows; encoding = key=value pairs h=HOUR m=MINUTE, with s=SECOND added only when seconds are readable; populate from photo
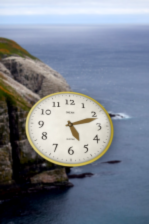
h=5 m=12
